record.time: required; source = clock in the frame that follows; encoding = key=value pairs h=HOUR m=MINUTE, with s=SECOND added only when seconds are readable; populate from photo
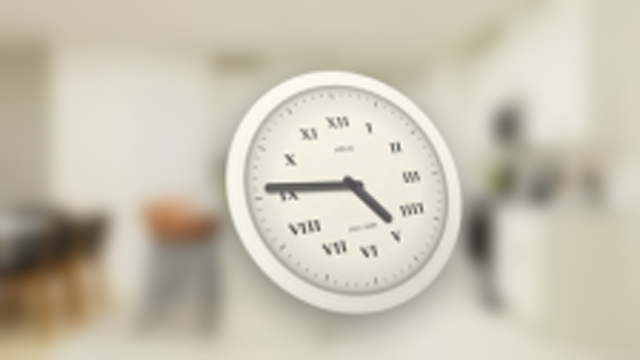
h=4 m=46
